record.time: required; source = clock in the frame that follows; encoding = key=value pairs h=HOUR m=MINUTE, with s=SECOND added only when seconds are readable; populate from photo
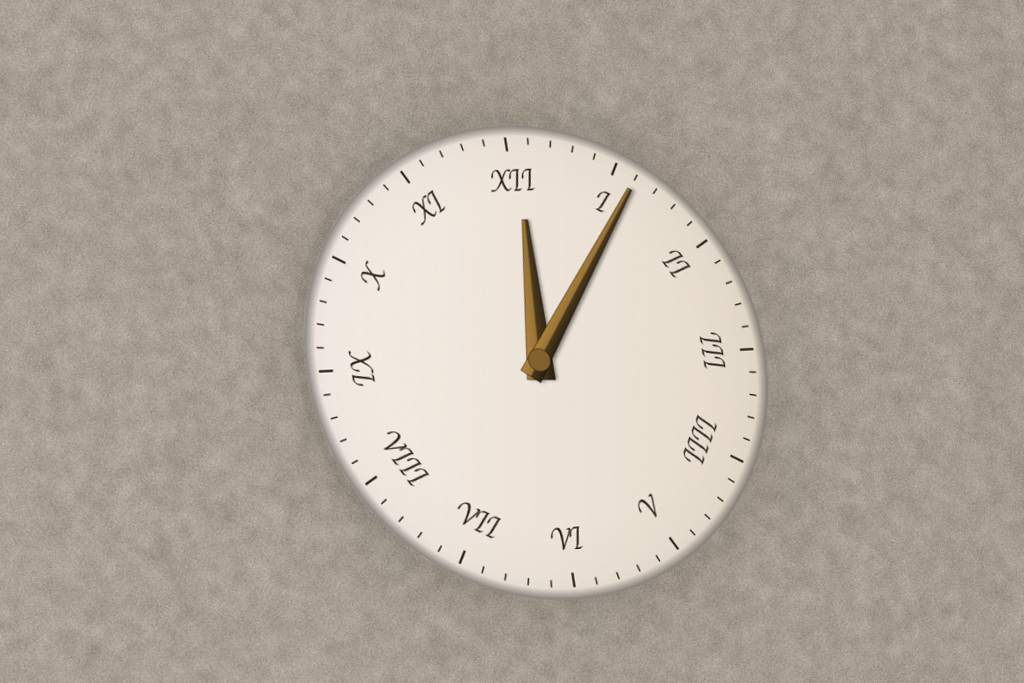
h=12 m=6
